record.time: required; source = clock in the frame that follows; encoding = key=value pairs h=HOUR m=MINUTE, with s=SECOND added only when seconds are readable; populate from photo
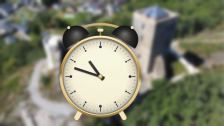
h=10 m=48
